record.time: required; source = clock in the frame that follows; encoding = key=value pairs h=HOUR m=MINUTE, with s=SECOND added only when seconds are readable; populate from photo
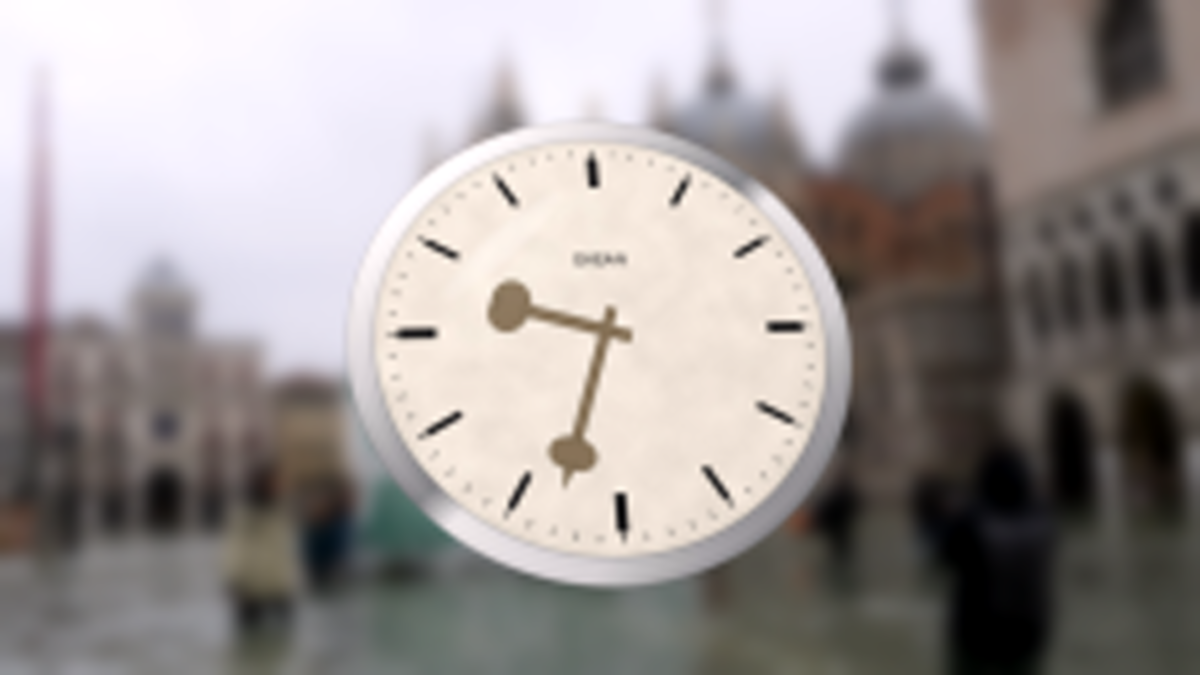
h=9 m=33
